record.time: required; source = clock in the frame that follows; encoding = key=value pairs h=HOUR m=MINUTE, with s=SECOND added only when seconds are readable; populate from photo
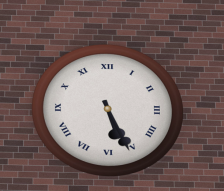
h=5 m=26
